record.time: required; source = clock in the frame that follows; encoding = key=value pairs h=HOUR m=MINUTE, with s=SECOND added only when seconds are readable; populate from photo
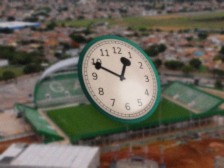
h=12 m=49
